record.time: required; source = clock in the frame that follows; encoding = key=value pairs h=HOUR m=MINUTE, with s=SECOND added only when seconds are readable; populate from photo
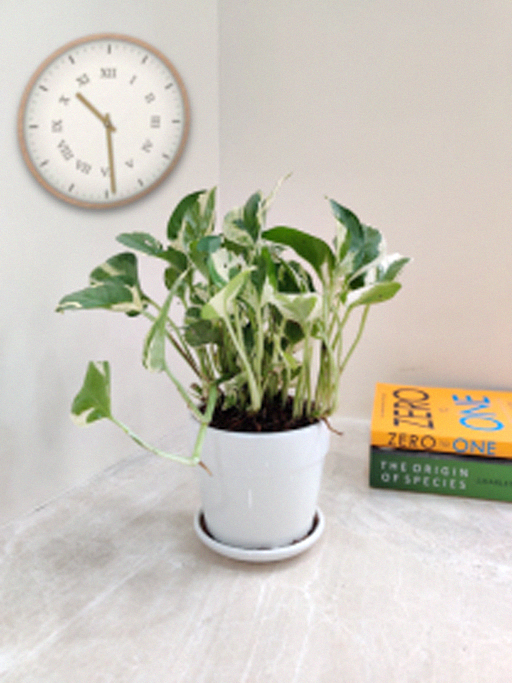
h=10 m=29
